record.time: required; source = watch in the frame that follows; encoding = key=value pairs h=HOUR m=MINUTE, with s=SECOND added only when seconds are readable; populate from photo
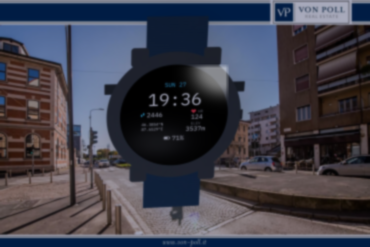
h=19 m=36
